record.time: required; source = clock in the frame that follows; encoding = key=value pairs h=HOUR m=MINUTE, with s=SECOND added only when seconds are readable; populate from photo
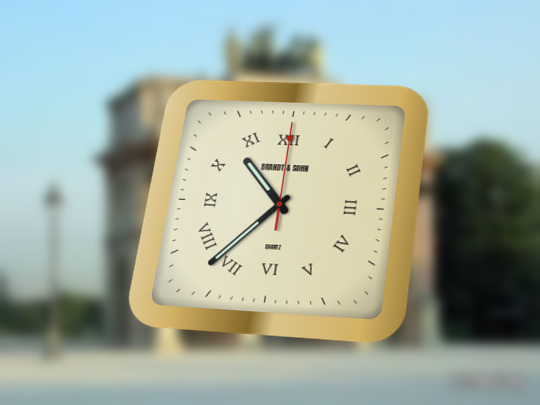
h=10 m=37 s=0
